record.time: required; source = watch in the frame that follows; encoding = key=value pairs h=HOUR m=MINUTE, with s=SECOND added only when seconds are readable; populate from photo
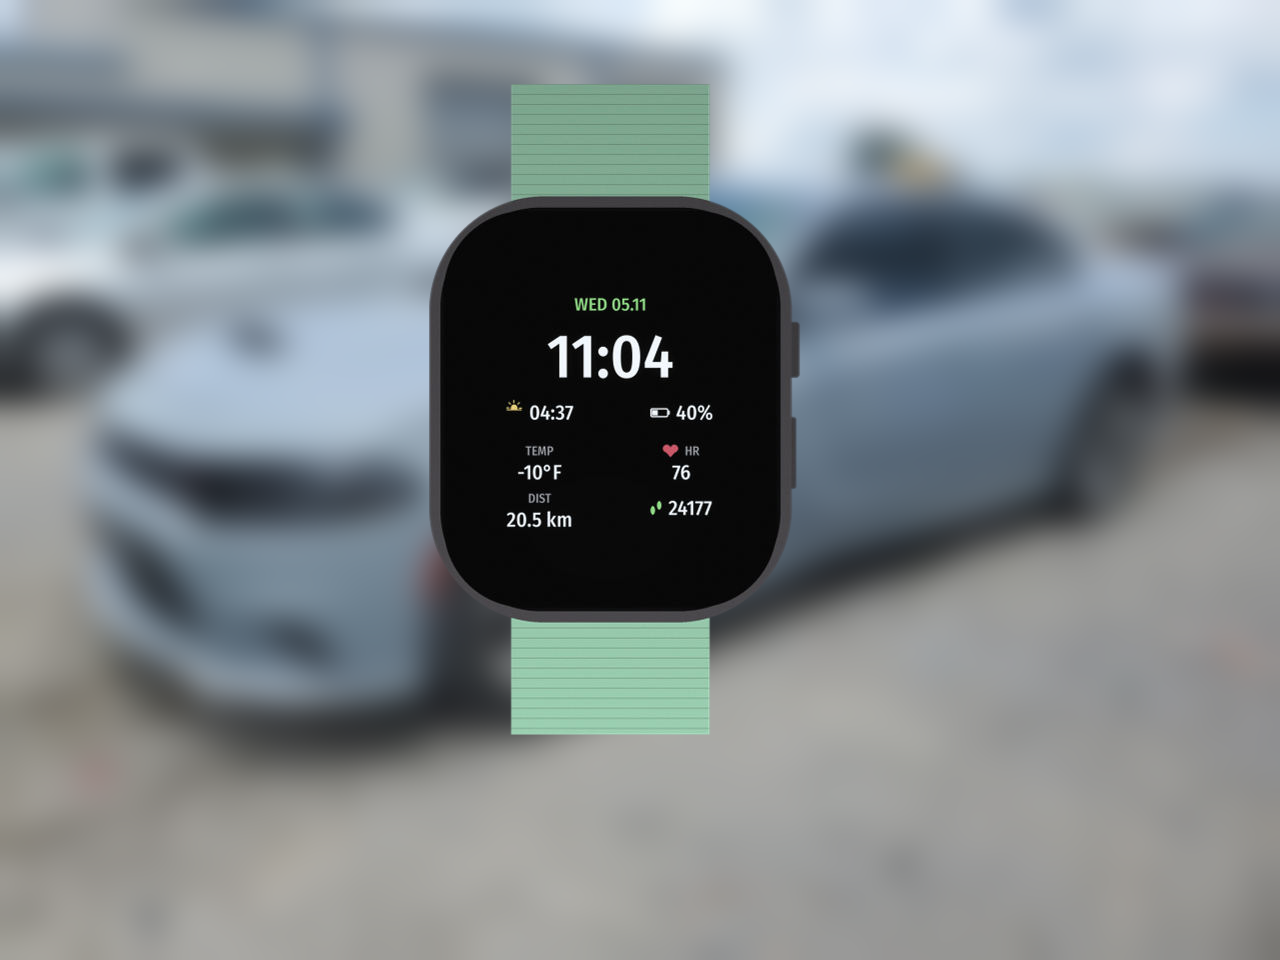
h=11 m=4
